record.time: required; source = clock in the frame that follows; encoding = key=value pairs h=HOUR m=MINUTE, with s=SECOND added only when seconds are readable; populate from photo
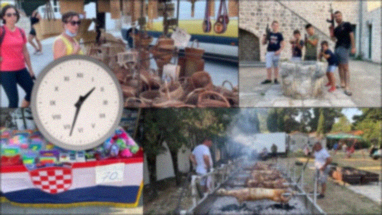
h=1 m=33
